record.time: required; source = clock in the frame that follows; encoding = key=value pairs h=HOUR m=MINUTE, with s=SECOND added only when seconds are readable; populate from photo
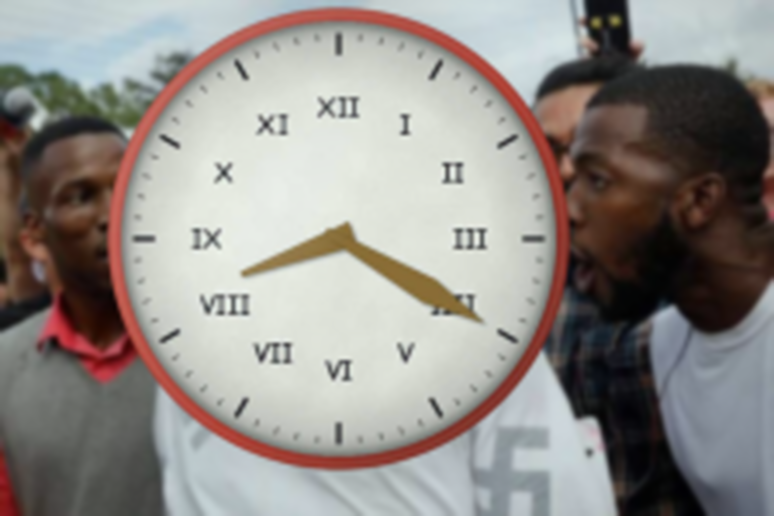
h=8 m=20
